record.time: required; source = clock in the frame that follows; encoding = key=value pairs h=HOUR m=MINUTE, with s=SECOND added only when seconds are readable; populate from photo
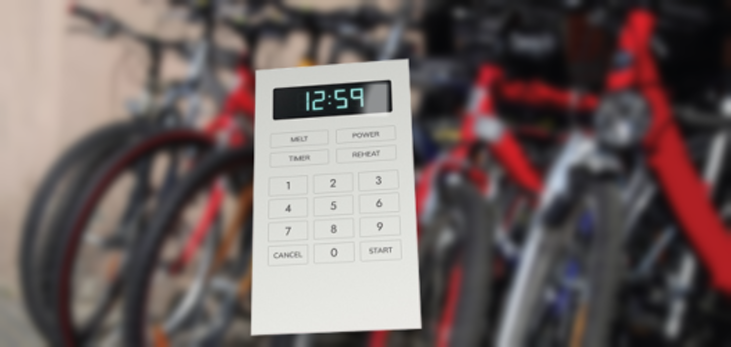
h=12 m=59
